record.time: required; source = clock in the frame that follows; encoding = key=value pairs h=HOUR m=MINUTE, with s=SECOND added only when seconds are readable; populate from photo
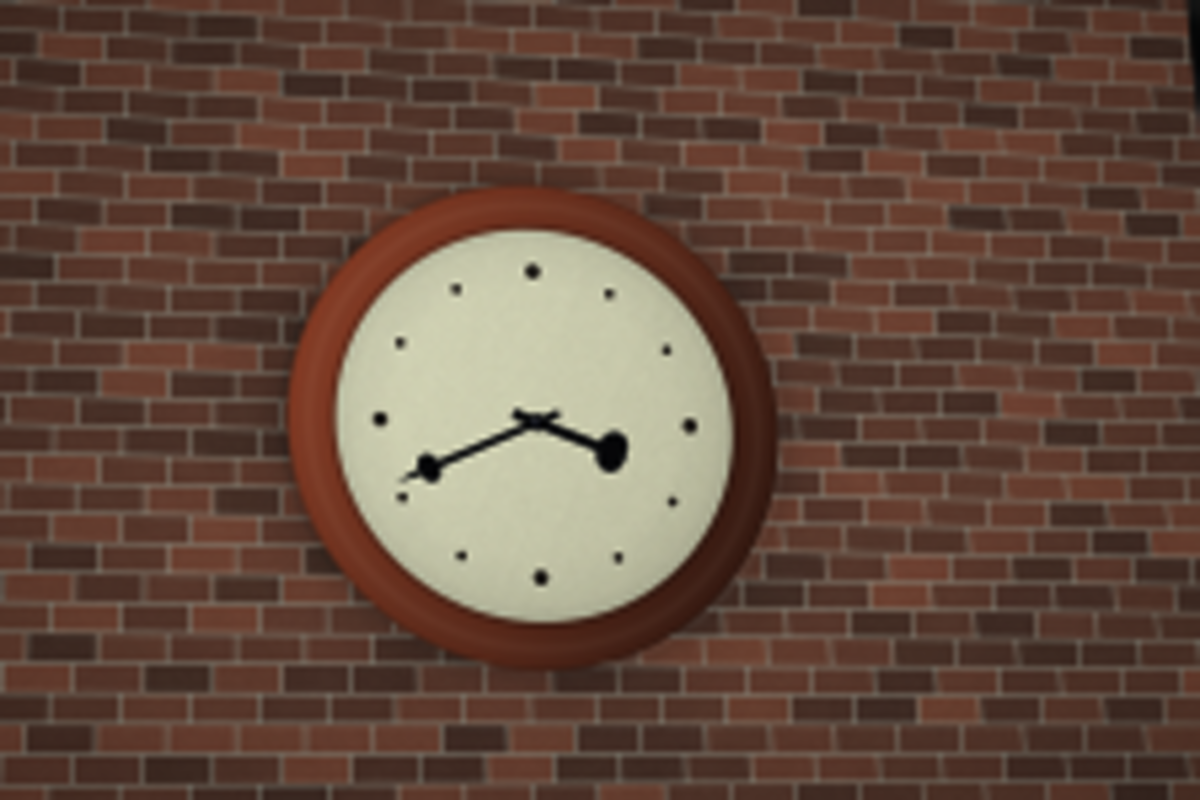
h=3 m=41
